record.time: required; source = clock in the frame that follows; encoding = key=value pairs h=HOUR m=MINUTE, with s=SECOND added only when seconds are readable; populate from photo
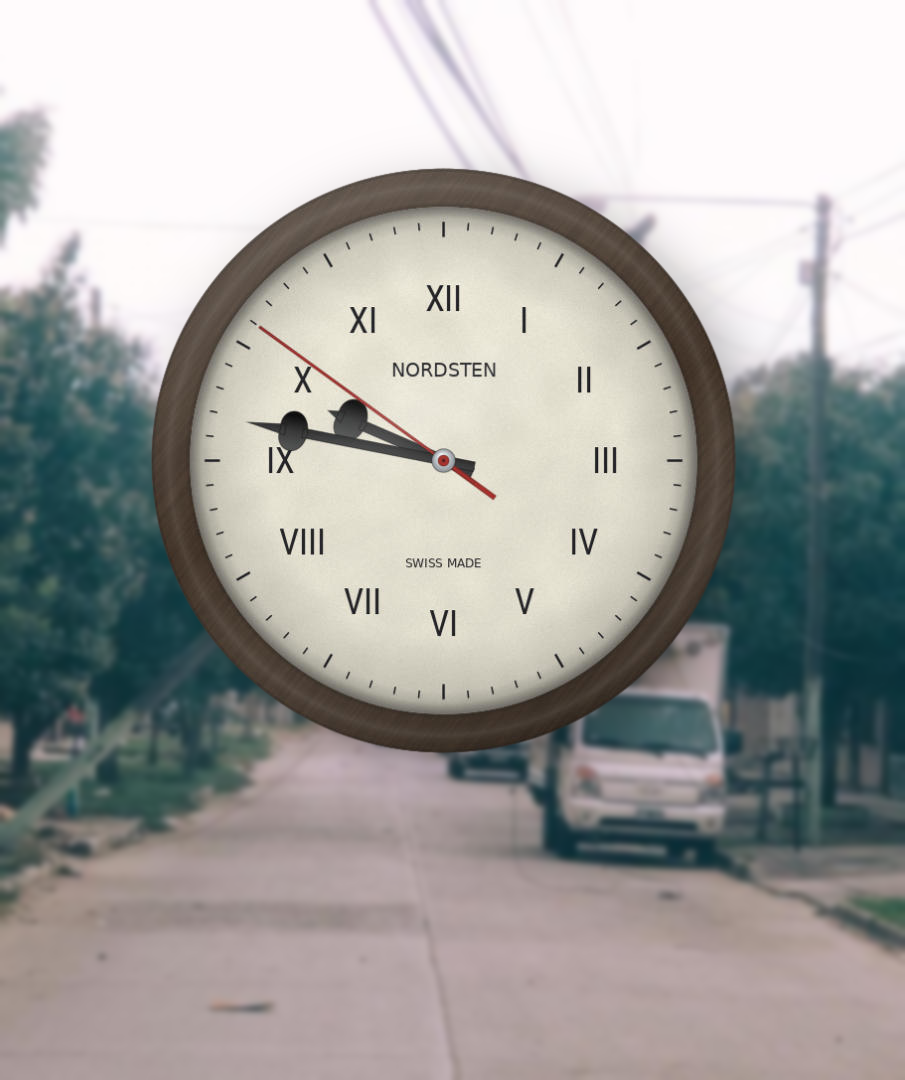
h=9 m=46 s=51
